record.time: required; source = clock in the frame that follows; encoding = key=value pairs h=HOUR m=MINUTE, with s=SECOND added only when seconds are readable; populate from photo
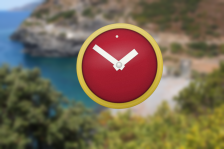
h=1 m=52
